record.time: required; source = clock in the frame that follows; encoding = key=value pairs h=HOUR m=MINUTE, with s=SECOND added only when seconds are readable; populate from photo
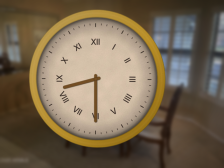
h=8 m=30
